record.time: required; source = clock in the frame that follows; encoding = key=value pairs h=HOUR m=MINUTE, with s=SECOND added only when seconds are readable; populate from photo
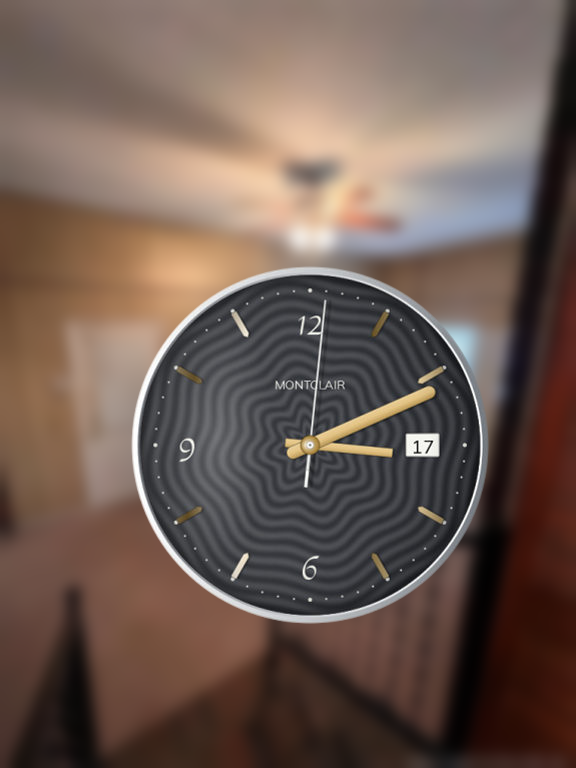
h=3 m=11 s=1
